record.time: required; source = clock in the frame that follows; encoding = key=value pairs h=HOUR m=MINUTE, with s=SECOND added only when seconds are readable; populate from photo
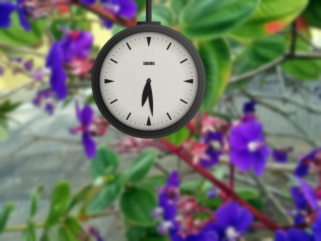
h=6 m=29
